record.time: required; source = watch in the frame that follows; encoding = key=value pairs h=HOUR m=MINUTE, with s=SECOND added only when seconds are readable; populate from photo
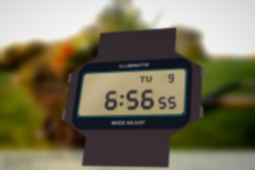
h=6 m=56 s=55
